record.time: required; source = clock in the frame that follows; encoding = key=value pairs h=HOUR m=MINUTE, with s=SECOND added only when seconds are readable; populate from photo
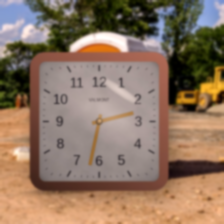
h=2 m=32
